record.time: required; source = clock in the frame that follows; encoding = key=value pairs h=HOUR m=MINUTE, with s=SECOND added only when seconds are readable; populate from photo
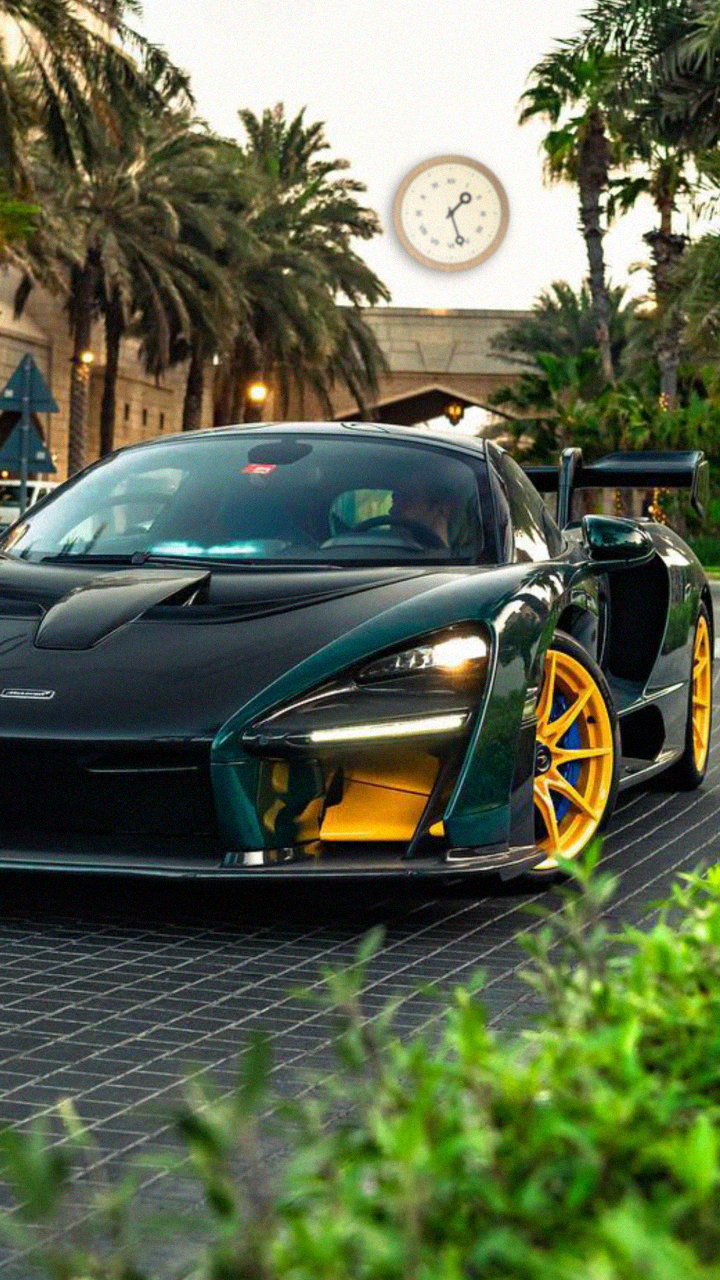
h=1 m=27
